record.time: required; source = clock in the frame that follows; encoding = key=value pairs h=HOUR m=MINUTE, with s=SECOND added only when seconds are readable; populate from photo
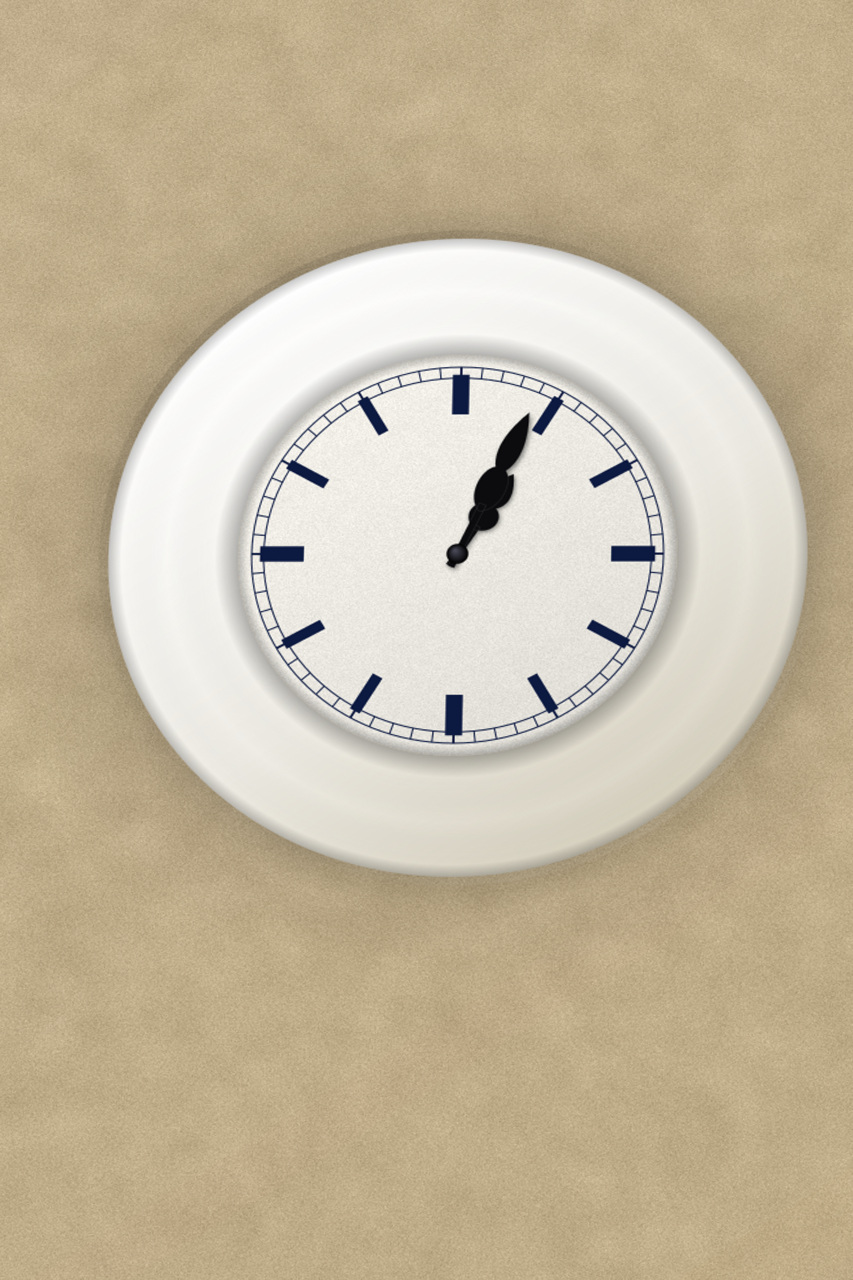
h=1 m=4
